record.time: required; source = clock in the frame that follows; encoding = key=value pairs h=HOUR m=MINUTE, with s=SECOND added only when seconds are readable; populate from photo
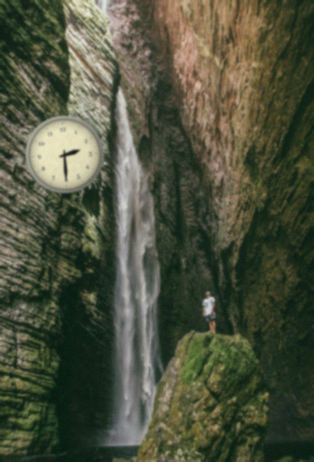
h=2 m=30
